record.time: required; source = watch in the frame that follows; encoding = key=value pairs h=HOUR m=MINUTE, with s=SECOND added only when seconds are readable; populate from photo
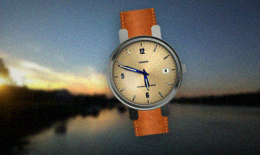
h=5 m=49
